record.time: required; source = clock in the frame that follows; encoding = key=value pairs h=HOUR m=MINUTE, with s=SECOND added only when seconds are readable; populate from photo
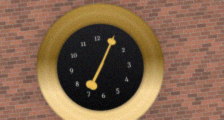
h=7 m=5
